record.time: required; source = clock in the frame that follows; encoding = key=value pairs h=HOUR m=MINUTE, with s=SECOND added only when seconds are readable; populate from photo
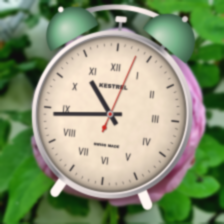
h=10 m=44 s=3
